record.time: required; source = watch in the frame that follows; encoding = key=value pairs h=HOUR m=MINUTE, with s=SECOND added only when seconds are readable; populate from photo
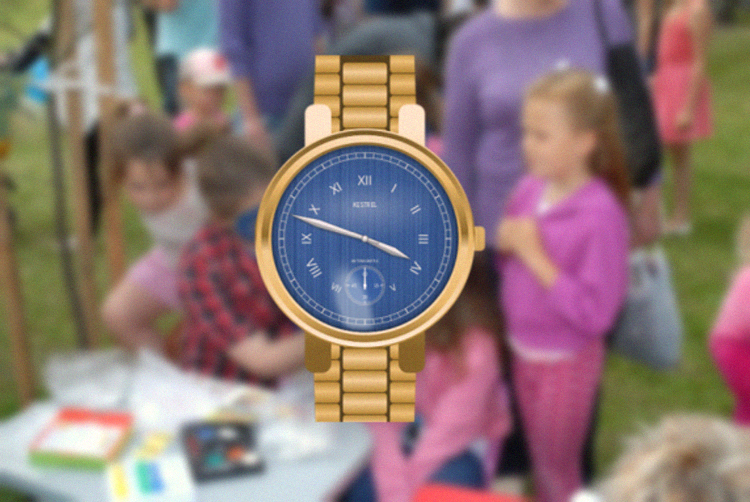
h=3 m=48
